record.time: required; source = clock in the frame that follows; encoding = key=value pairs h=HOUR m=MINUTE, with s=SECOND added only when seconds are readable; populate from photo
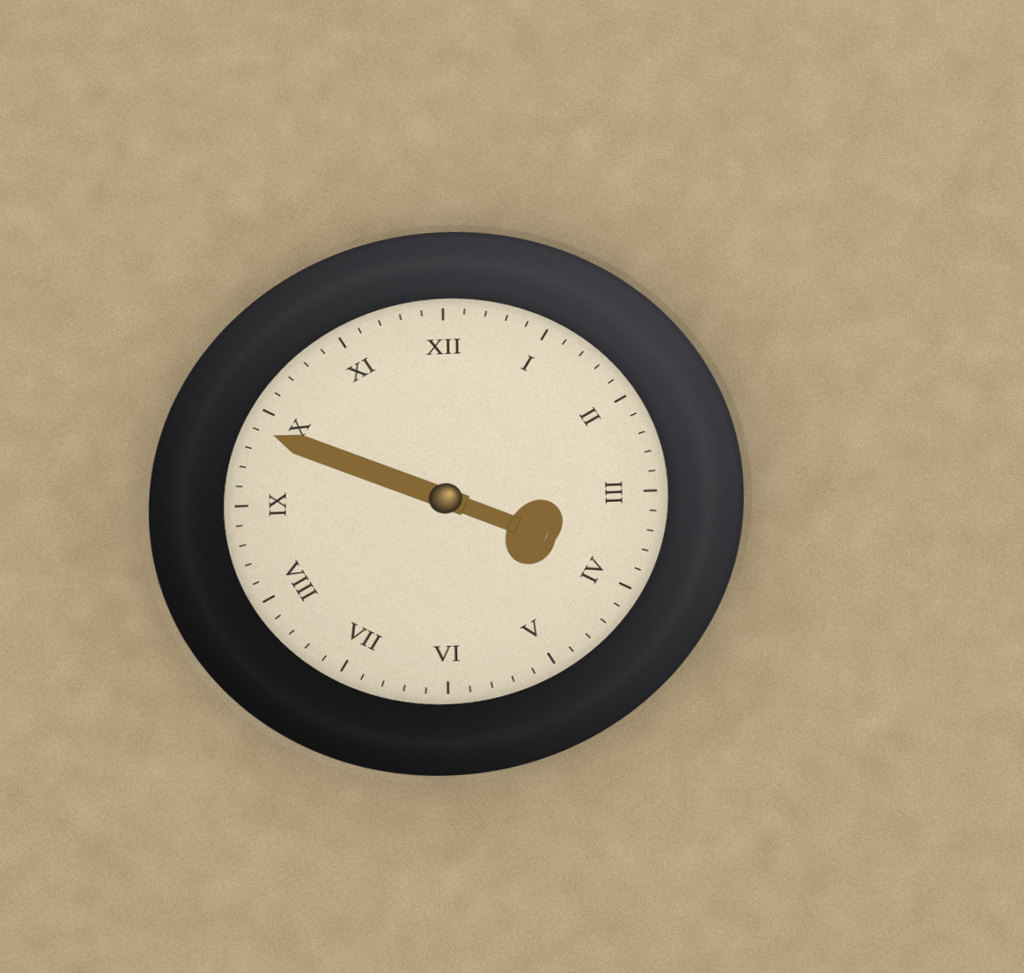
h=3 m=49
